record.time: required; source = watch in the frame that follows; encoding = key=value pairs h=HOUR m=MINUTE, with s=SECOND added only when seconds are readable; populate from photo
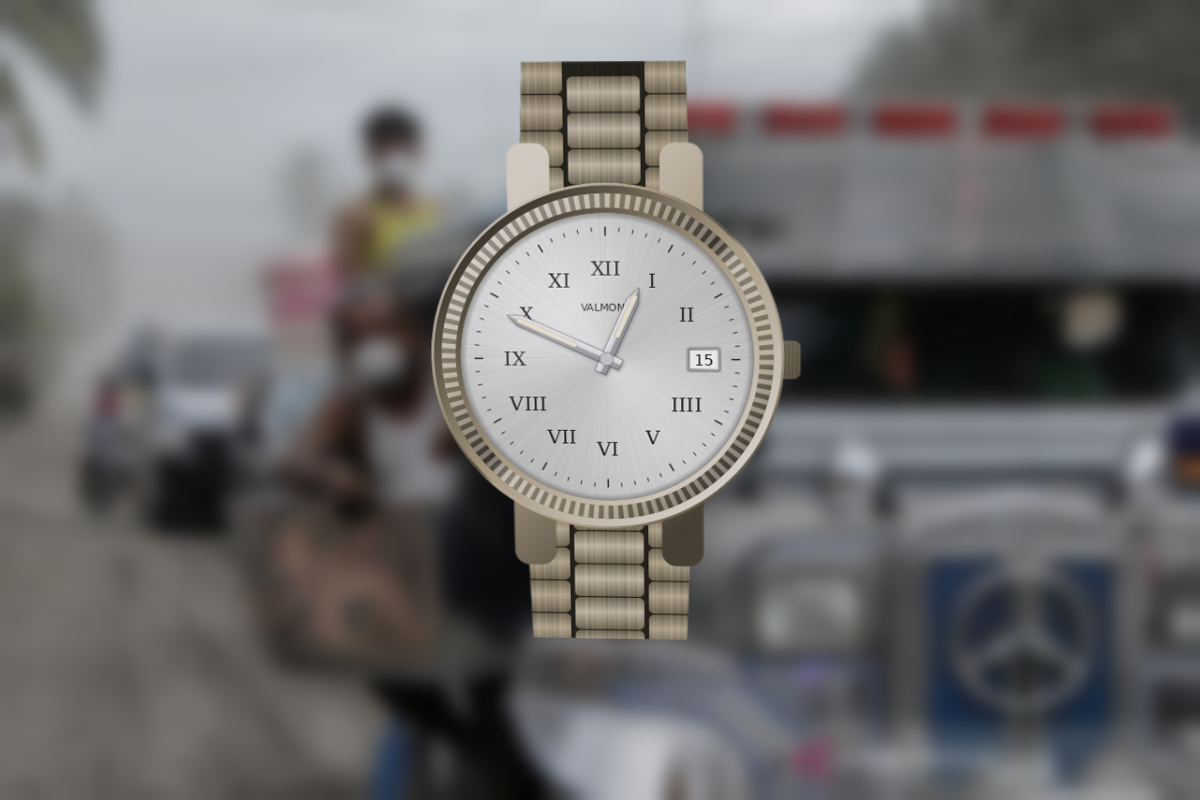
h=12 m=49
